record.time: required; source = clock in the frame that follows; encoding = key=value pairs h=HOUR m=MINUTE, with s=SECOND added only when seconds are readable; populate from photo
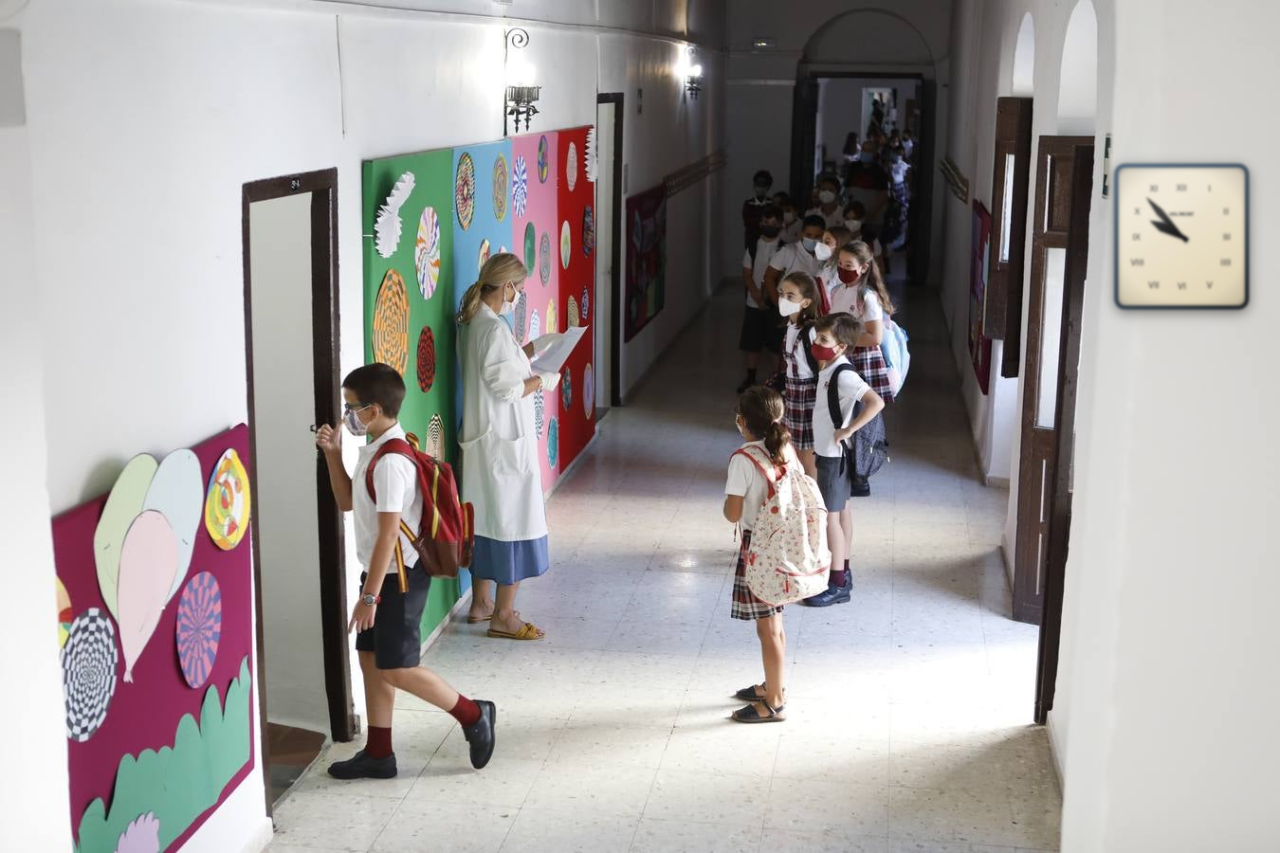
h=9 m=53
